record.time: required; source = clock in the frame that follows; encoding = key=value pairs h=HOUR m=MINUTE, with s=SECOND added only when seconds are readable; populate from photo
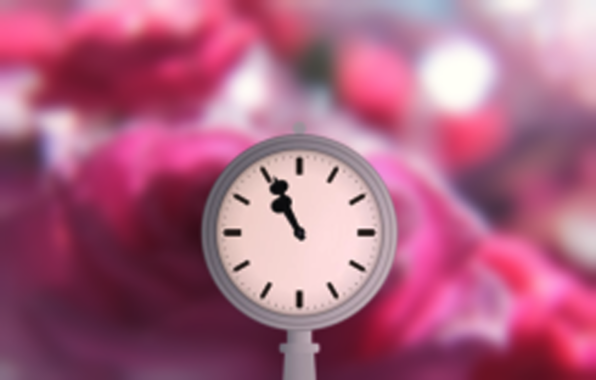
h=10 m=56
